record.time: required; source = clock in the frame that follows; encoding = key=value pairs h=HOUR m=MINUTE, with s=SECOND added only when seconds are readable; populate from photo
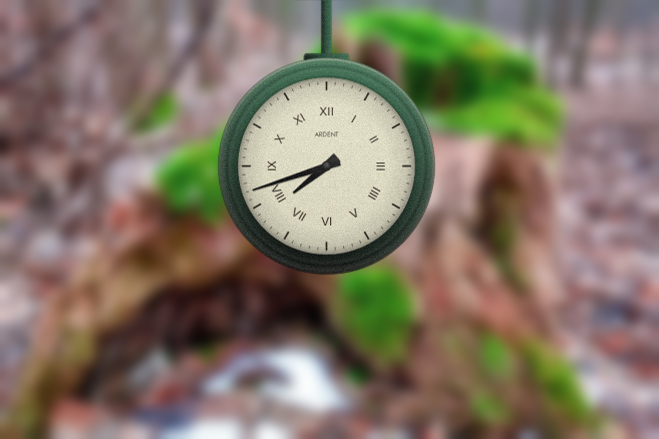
h=7 m=42
